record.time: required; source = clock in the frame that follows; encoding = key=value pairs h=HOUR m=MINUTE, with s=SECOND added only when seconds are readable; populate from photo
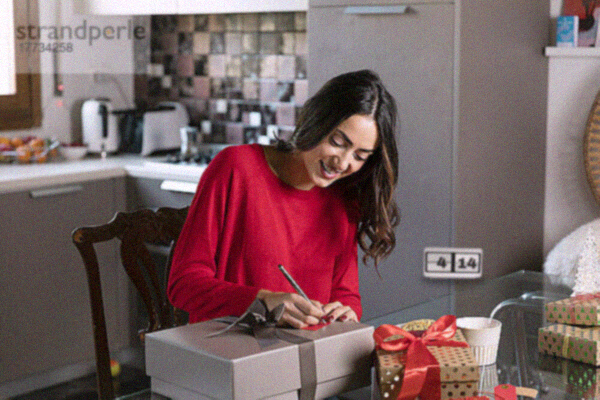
h=4 m=14
